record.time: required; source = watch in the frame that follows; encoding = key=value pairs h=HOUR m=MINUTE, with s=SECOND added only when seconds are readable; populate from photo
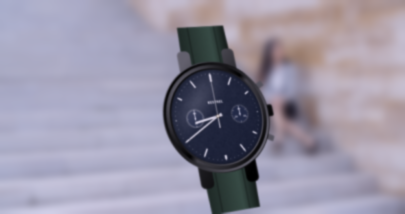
h=8 m=40
